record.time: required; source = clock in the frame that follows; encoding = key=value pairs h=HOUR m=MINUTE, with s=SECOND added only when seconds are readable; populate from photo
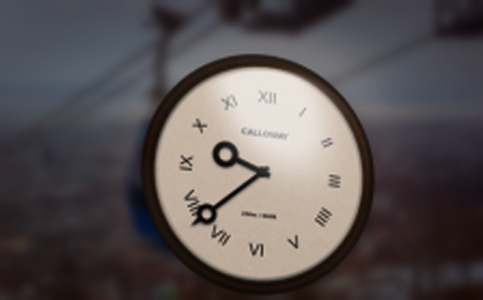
h=9 m=38
